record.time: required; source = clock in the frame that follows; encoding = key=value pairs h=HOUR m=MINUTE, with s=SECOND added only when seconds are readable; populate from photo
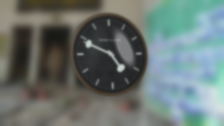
h=4 m=49
